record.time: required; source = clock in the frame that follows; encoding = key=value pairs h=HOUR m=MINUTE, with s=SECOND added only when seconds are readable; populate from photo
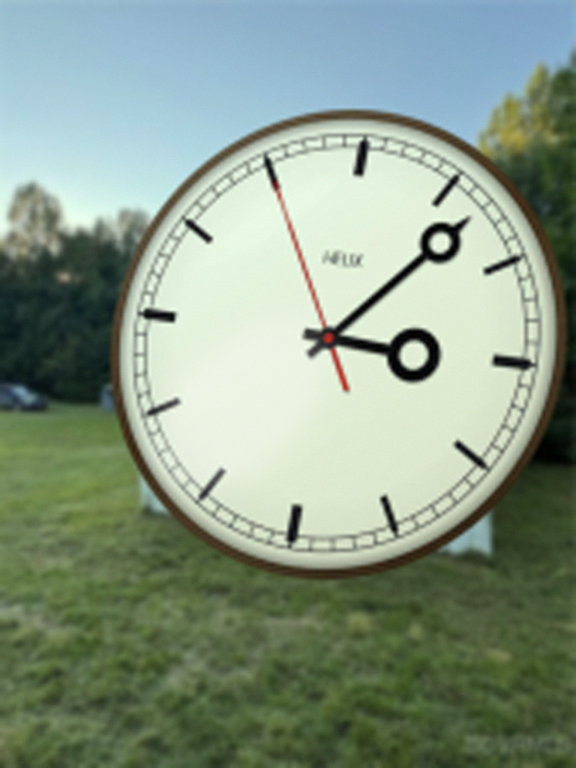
h=3 m=6 s=55
